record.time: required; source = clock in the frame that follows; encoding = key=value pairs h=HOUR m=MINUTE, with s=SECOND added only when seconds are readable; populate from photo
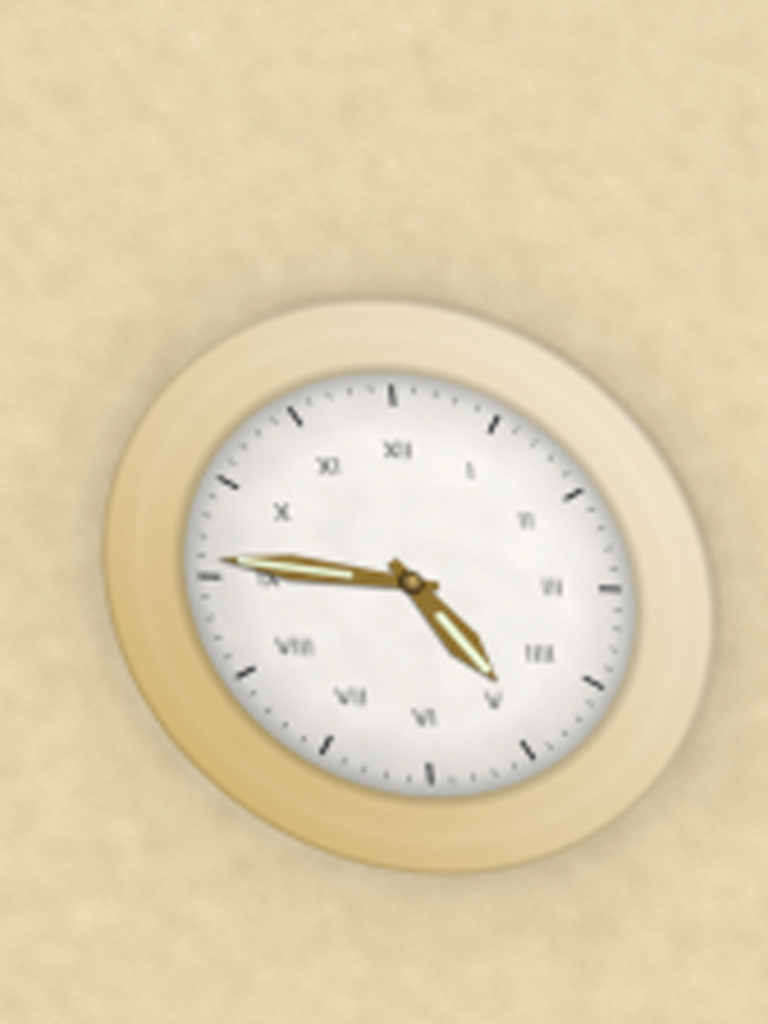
h=4 m=46
